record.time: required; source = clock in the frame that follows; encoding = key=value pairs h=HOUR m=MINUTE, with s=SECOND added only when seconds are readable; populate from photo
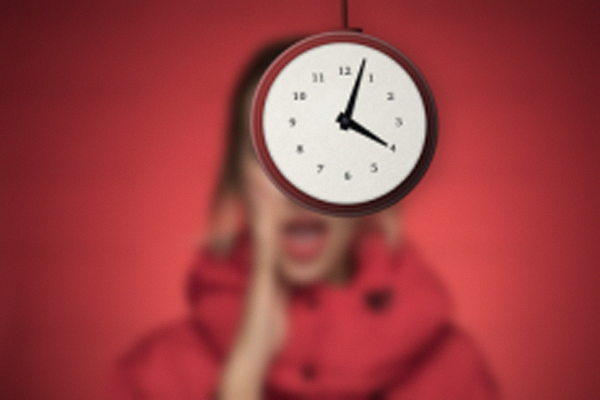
h=4 m=3
